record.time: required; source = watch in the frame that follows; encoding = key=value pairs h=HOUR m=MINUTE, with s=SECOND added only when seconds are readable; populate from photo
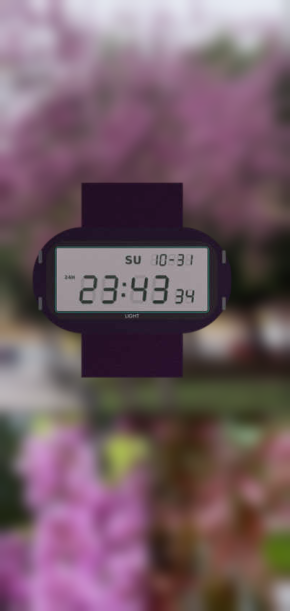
h=23 m=43 s=34
